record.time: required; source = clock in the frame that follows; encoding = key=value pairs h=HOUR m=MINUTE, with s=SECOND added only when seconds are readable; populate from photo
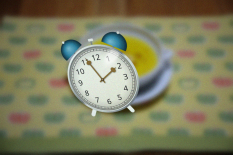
h=1 m=56
